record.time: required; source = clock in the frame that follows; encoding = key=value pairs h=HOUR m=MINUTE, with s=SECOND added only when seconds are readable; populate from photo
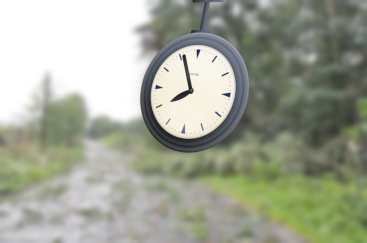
h=7 m=56
